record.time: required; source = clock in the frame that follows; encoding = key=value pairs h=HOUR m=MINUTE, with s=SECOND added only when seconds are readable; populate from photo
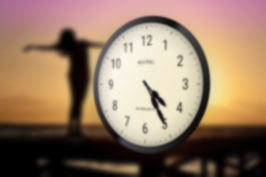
h=4 m=25
